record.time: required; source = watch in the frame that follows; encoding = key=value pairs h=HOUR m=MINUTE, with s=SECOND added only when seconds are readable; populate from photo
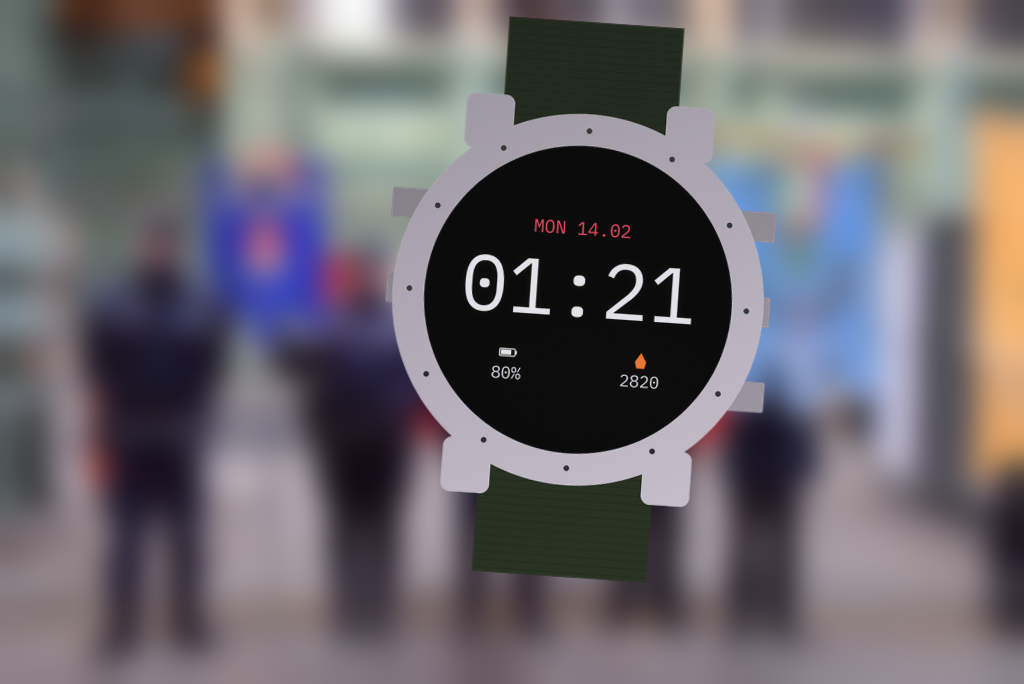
h=1 m=21
